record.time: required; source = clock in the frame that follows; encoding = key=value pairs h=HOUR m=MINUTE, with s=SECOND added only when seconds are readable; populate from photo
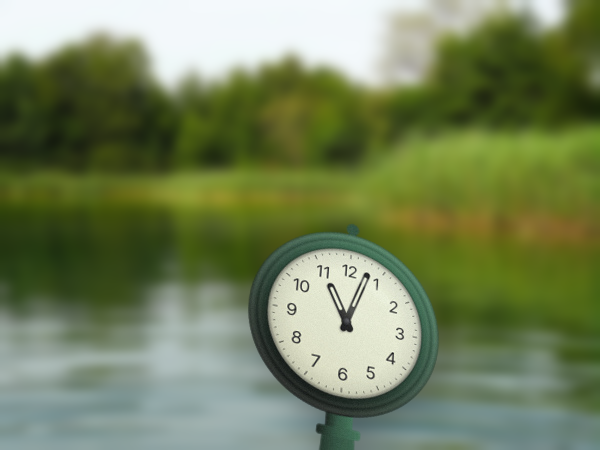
h=11 m=3
